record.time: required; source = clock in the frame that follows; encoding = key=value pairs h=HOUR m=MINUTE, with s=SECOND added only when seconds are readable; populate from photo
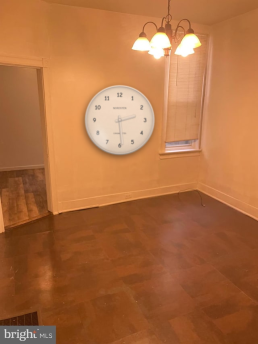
h=2 m=29
